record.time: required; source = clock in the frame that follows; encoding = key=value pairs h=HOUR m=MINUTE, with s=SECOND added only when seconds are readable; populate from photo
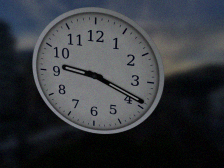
h=9 m=19
